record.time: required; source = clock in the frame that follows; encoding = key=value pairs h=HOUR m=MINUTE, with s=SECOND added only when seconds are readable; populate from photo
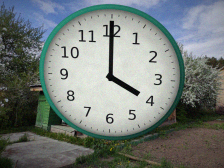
h=4 m=0
